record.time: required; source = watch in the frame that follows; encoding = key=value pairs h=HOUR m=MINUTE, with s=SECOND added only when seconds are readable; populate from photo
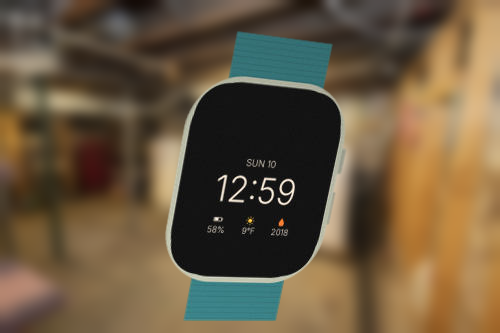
h=12 m=59
